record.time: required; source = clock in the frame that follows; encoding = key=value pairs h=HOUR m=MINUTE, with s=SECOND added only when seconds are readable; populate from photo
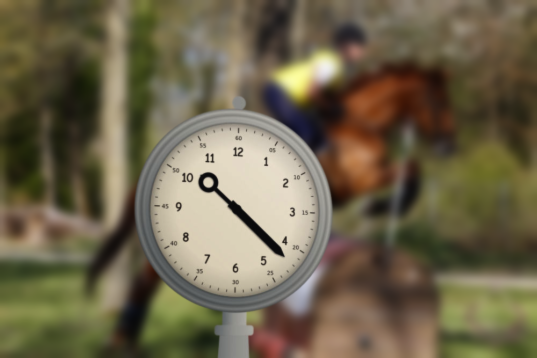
h=10 m=22
